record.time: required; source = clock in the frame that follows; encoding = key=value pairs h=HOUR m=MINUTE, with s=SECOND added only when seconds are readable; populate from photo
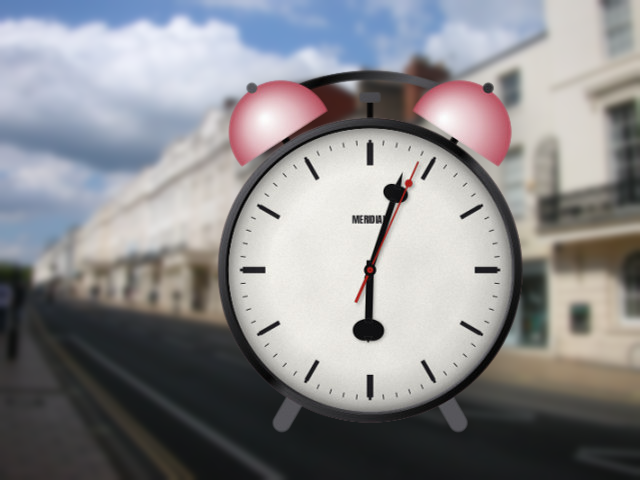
h=6 m=3 s=4
